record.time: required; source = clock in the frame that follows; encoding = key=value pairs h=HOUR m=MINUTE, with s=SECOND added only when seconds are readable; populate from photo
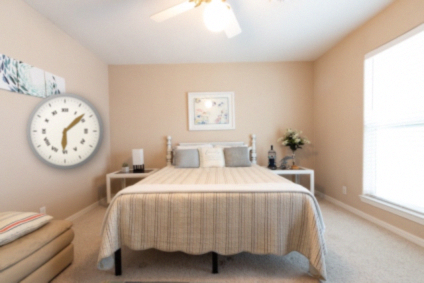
h=6 m=8
